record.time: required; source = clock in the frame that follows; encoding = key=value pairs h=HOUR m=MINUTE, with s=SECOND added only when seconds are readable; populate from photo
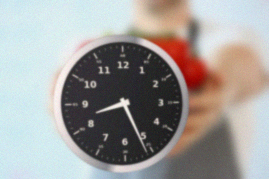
h=8 m=26
